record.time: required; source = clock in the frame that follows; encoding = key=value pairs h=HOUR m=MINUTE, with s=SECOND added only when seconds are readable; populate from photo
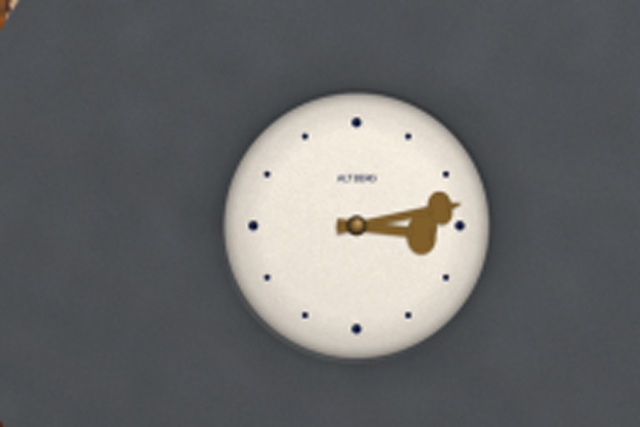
h=3 m=13
